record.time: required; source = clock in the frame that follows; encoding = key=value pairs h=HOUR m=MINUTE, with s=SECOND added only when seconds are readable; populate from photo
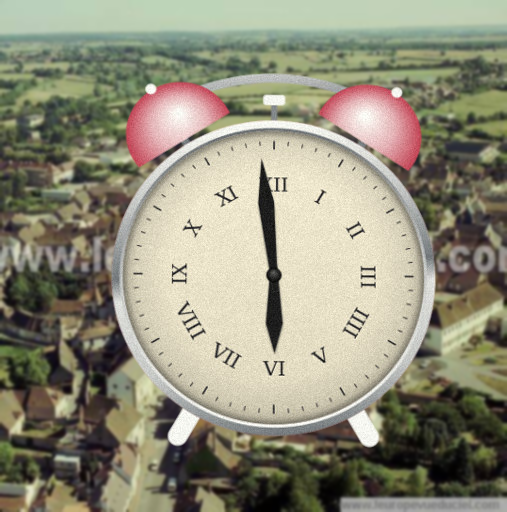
h=5 m=59
